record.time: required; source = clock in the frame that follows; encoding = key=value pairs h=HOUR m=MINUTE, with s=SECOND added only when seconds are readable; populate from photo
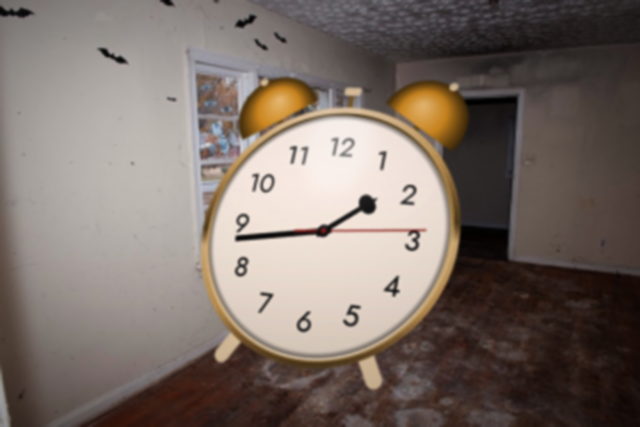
h=1 m=43 s=14
